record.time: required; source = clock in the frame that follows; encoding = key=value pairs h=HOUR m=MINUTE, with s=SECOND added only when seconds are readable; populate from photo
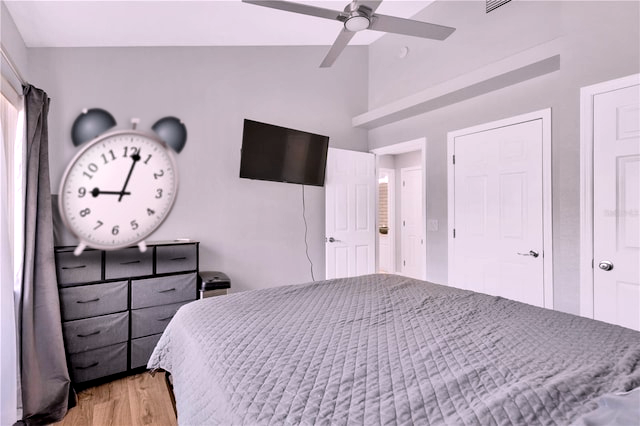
h=9 m=2
